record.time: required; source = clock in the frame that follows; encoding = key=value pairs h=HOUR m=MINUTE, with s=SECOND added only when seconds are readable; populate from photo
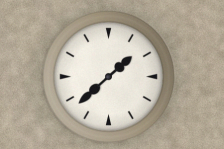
h=1 m=38
